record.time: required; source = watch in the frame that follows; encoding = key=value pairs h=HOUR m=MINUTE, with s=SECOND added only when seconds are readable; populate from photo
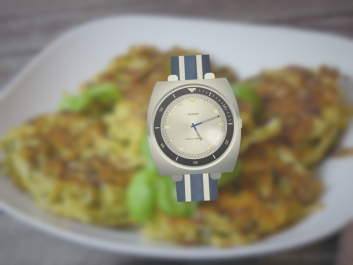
h=5 m=12
